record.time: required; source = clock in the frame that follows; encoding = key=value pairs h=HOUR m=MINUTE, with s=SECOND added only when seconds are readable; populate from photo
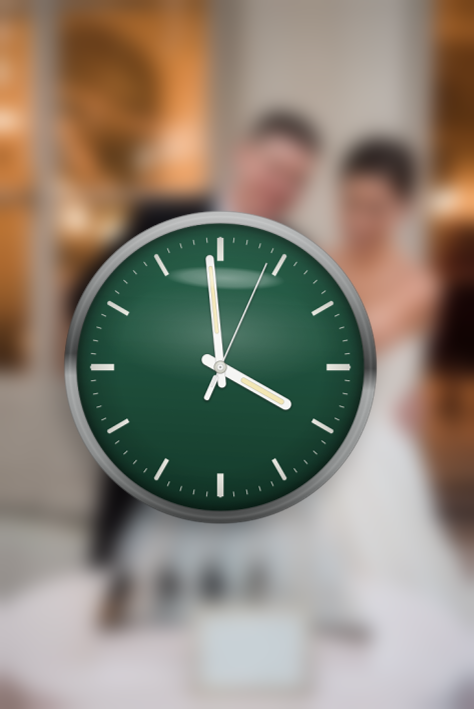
h=3 m=59 s=4
